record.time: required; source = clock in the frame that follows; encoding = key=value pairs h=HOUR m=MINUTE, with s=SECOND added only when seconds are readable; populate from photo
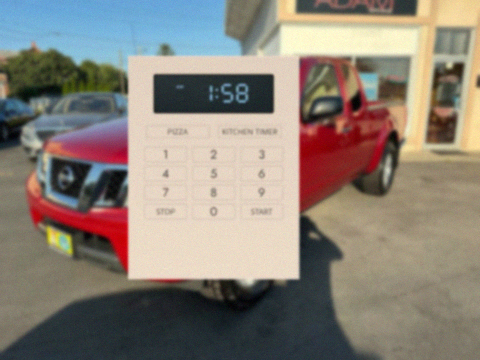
h=1 m=58
